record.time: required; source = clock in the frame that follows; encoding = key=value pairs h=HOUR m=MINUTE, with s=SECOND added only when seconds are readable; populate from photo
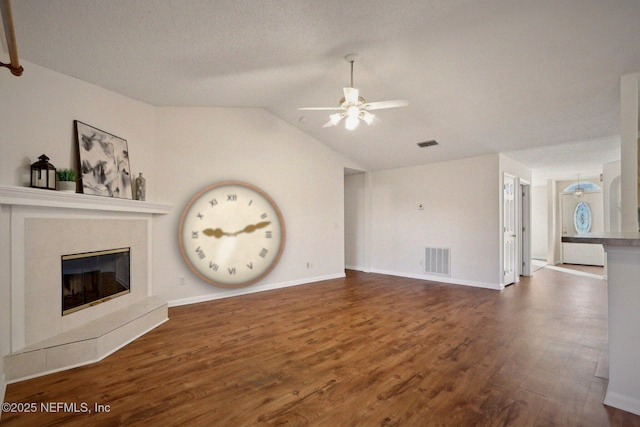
h=9 m=12
